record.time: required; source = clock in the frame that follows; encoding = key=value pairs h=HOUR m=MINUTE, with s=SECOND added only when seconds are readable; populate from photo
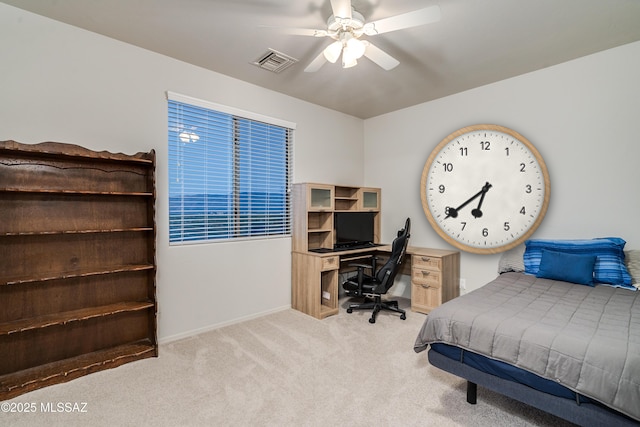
h=6 m=39
